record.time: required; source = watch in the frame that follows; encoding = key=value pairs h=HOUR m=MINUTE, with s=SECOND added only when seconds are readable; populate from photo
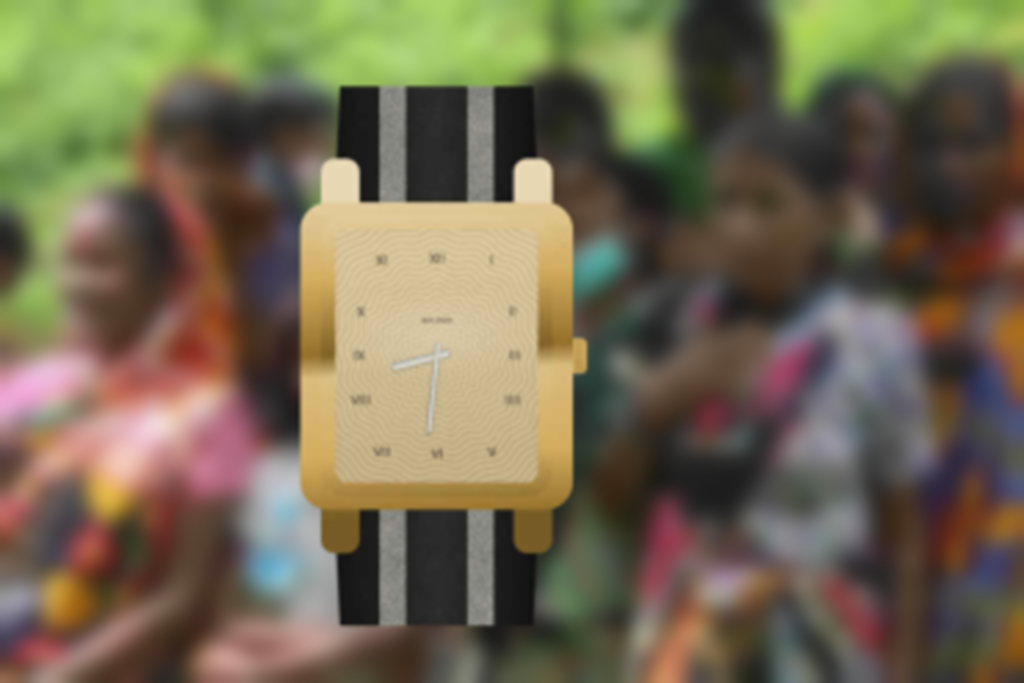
h=8 m=31
